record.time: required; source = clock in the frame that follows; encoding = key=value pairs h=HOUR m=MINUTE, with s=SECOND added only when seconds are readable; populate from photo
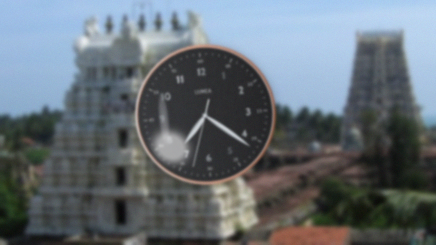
h=7 m=21 s=33
